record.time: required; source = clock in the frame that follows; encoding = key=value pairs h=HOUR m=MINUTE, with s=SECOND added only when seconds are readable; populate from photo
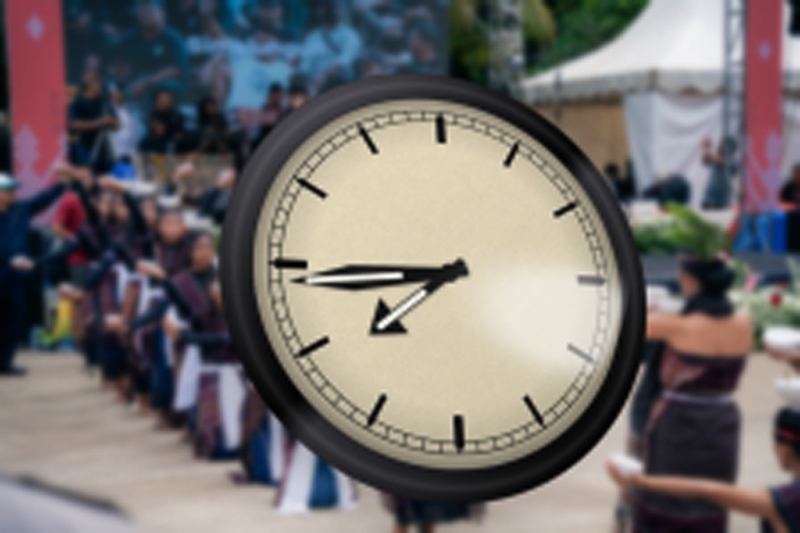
h=7 m=44
